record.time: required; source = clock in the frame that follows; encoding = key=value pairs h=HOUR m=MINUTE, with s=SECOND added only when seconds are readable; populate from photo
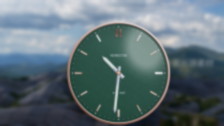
h=10 m=31
